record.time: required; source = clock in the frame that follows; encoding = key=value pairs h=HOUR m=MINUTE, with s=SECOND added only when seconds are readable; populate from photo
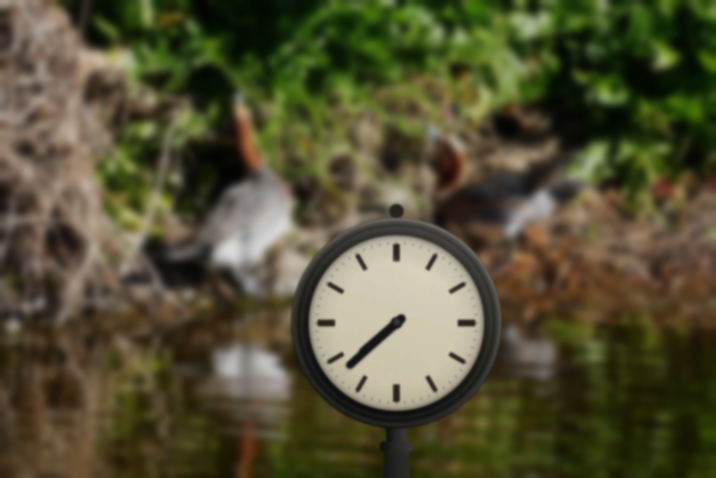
h=7 m=38
